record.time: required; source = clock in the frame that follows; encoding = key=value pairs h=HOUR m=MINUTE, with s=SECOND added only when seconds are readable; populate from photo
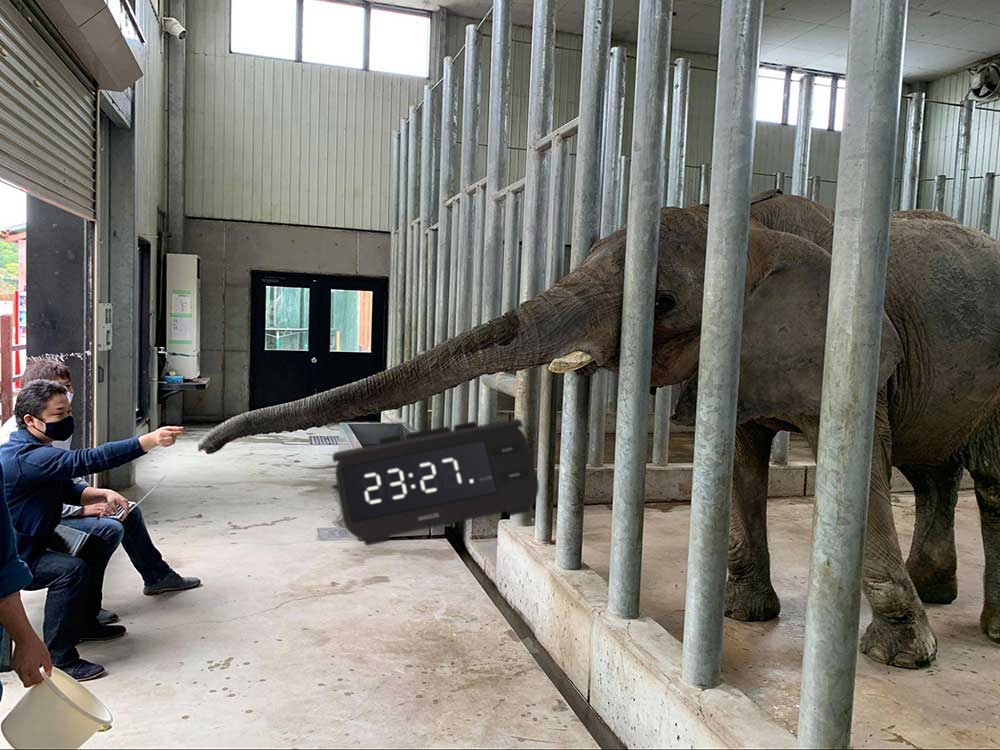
h=23 m=27
